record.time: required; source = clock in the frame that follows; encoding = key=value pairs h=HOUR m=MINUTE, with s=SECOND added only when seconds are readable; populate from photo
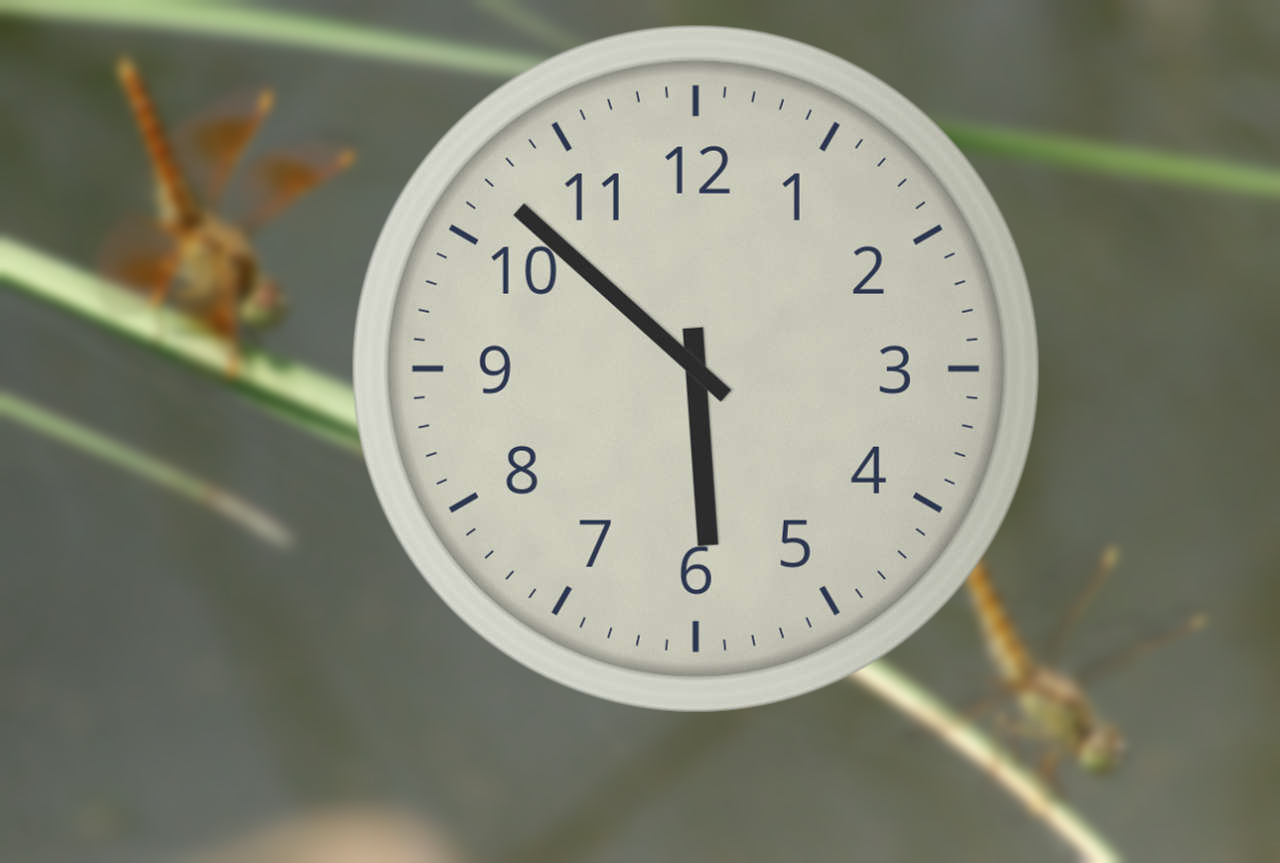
h=5 m=52
